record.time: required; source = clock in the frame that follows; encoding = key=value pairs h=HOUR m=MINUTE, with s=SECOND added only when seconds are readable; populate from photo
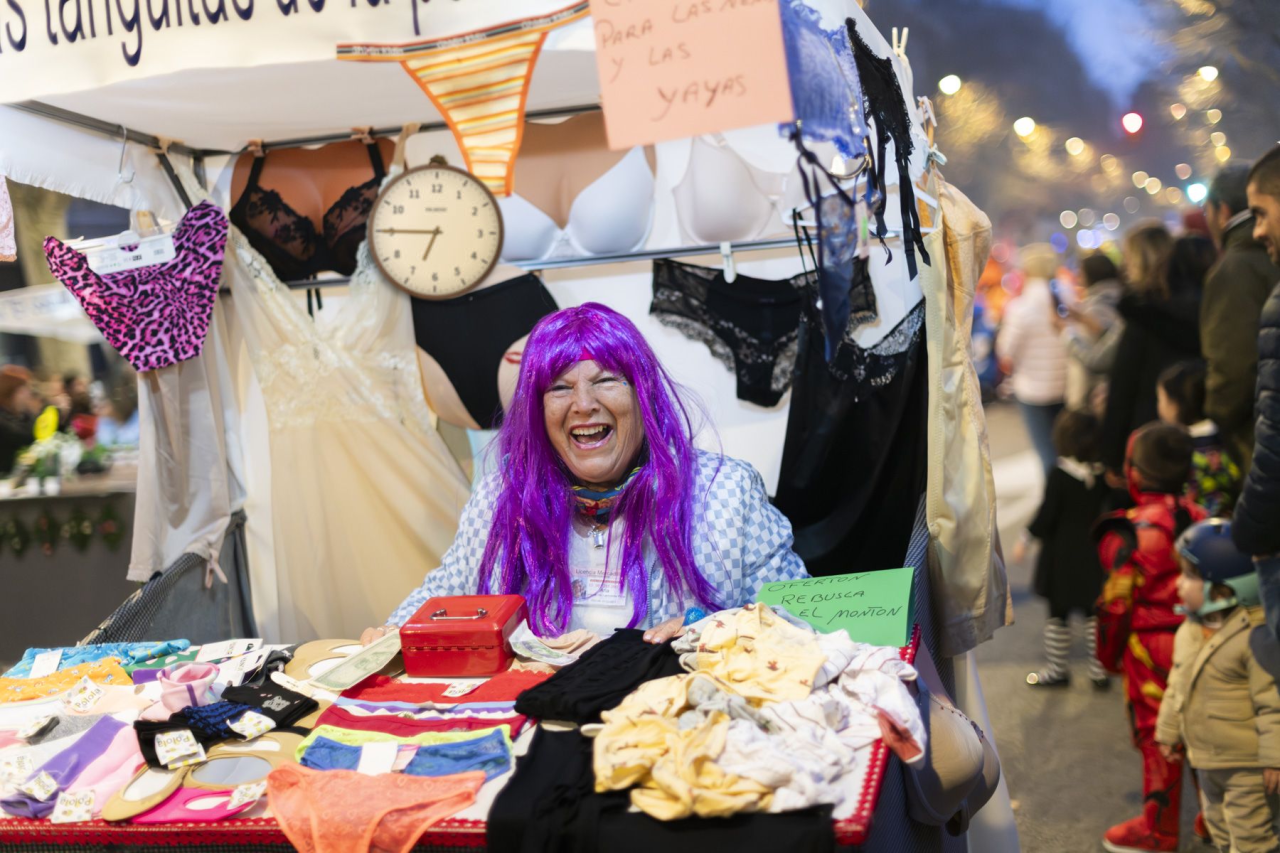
h=6 m=45
